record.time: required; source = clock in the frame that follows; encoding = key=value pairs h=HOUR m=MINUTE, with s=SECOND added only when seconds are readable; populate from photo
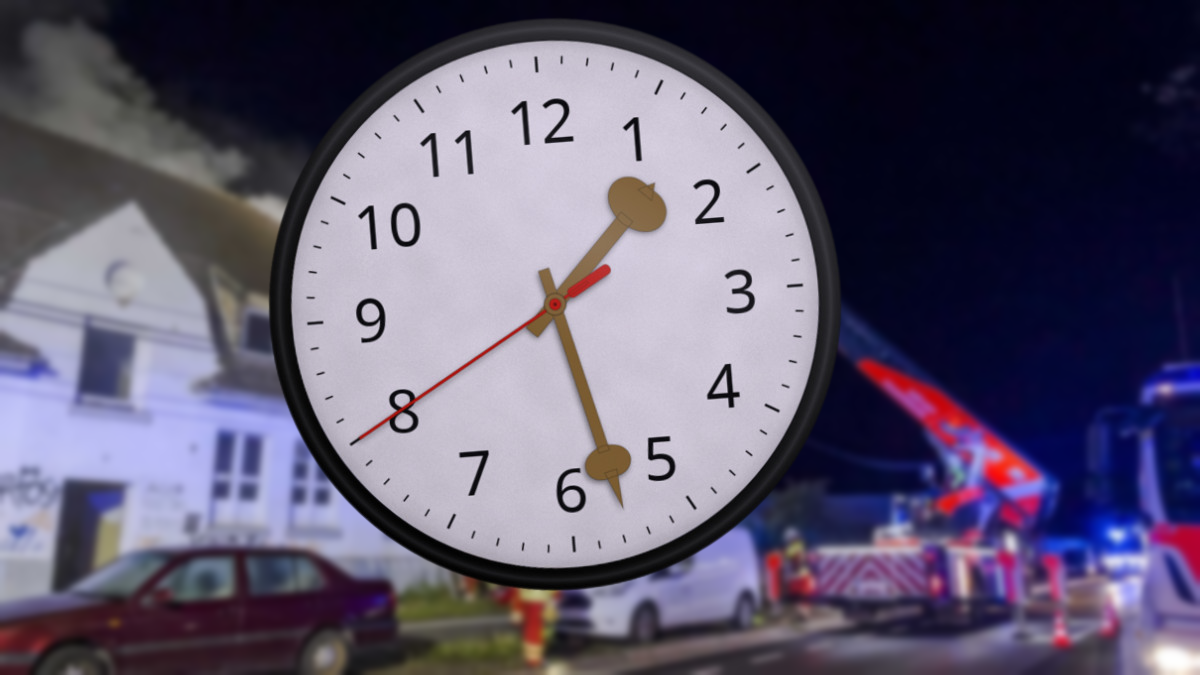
h=1 m=27 s=40
